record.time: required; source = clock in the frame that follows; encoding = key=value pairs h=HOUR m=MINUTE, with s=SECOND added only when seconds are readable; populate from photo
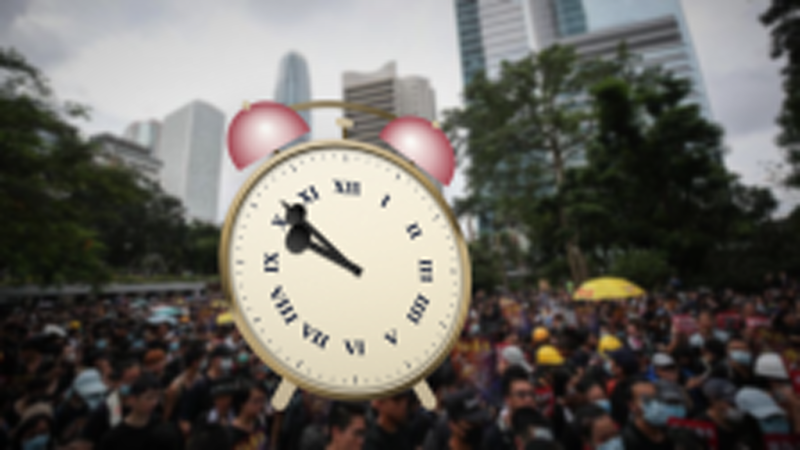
h=9 m=52
